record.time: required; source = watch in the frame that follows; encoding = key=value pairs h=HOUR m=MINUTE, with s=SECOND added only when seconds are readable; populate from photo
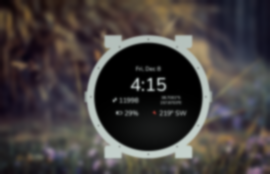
h=4 m=15
